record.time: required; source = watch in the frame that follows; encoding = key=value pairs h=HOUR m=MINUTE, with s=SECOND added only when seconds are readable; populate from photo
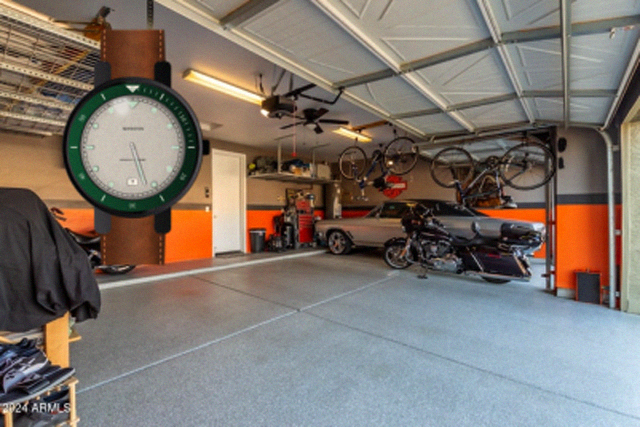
h=5 m=27
